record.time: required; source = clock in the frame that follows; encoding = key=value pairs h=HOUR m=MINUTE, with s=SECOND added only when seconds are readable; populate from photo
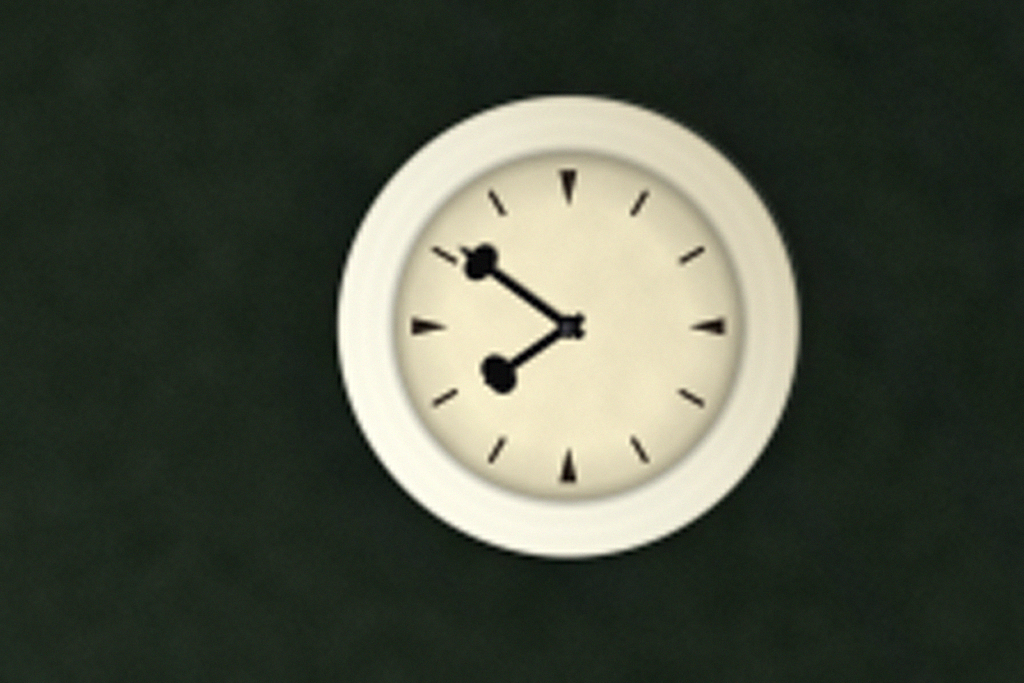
h=7 m=51
